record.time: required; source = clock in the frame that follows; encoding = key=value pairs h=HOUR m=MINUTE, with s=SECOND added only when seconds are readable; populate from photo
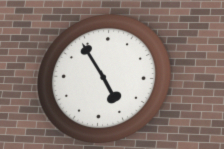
h=4 m=54
